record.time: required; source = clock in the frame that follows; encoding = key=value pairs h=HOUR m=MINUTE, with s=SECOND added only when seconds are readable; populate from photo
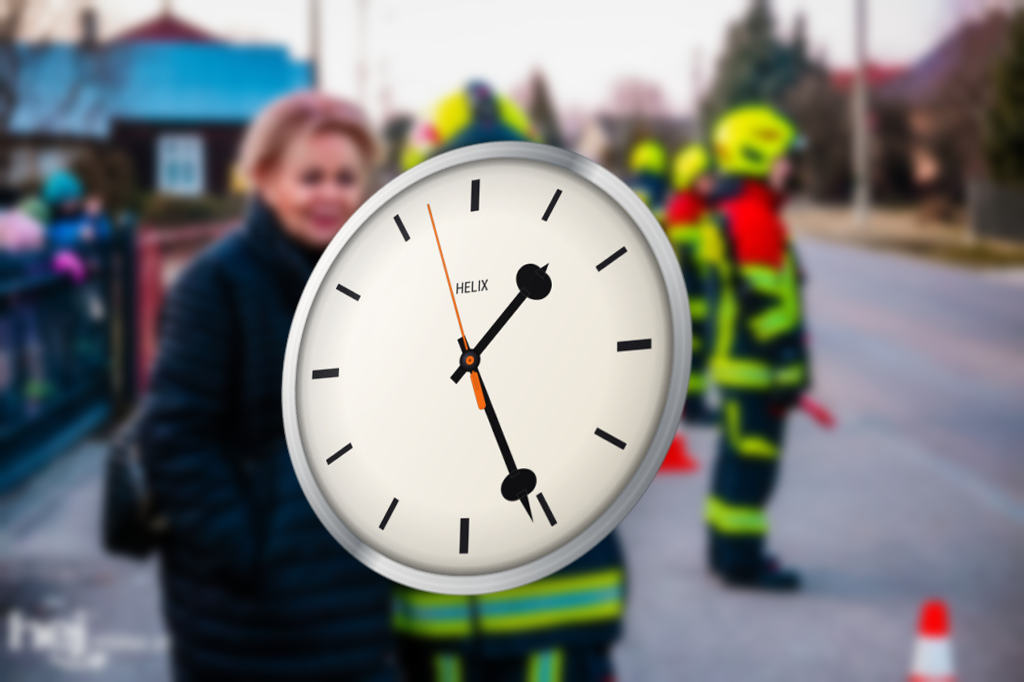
h=1 m=25 s=57
